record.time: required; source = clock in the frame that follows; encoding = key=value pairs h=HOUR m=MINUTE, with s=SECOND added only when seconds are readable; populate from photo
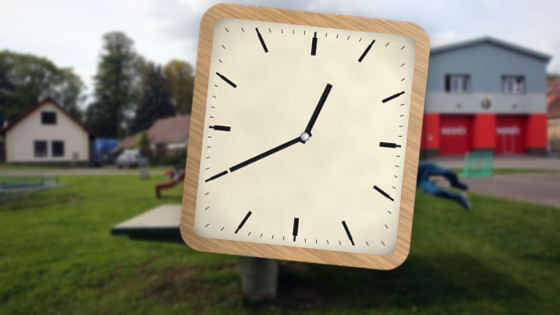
h=12 m=40
